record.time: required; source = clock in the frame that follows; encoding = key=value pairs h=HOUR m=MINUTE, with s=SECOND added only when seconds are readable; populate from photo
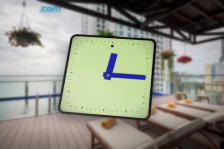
h=12 m=15
